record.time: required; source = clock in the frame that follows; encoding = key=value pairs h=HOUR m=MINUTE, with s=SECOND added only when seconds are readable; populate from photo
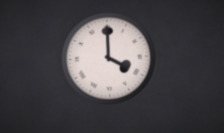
h=4 m=0
